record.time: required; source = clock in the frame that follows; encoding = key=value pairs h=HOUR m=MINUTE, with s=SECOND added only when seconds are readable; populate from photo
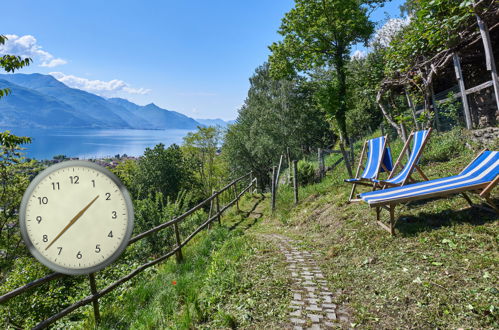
h=1 m=38
